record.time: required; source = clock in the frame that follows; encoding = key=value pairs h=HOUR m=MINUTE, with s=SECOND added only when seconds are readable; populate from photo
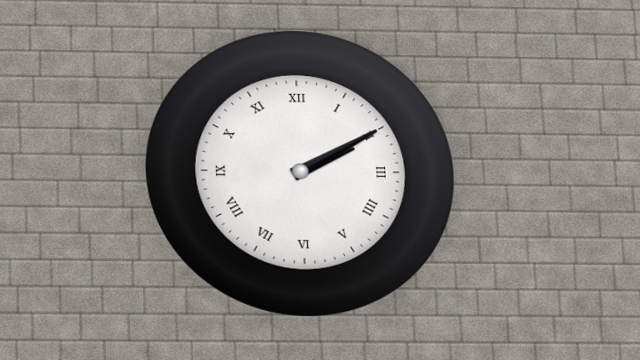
h=2 m=10
